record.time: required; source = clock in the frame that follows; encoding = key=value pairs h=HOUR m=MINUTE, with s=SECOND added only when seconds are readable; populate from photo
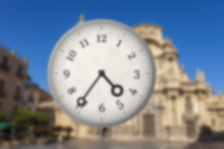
h=4 m=36
